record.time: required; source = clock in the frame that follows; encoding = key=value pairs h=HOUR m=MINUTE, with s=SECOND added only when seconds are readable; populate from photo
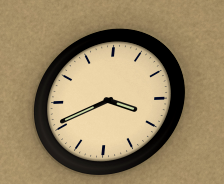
h=3 m=41
